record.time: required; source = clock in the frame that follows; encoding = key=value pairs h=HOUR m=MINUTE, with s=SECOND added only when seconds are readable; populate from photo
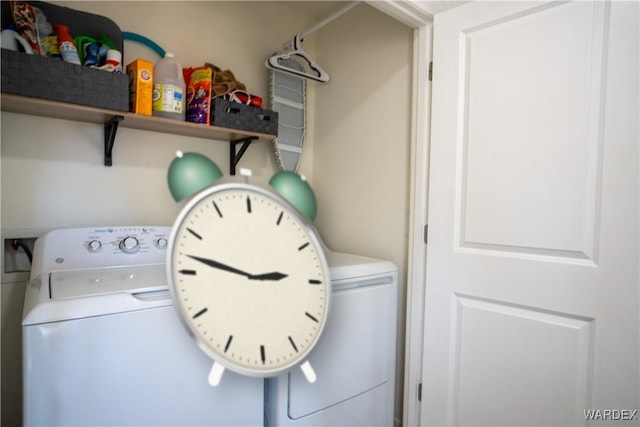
h=2 m=47
